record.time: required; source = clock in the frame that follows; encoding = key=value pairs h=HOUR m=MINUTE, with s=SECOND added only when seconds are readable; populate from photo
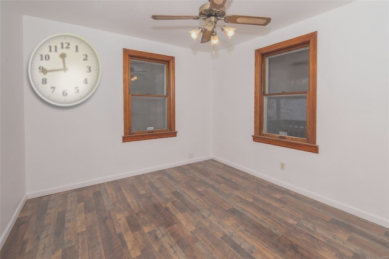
h=11 m=44
